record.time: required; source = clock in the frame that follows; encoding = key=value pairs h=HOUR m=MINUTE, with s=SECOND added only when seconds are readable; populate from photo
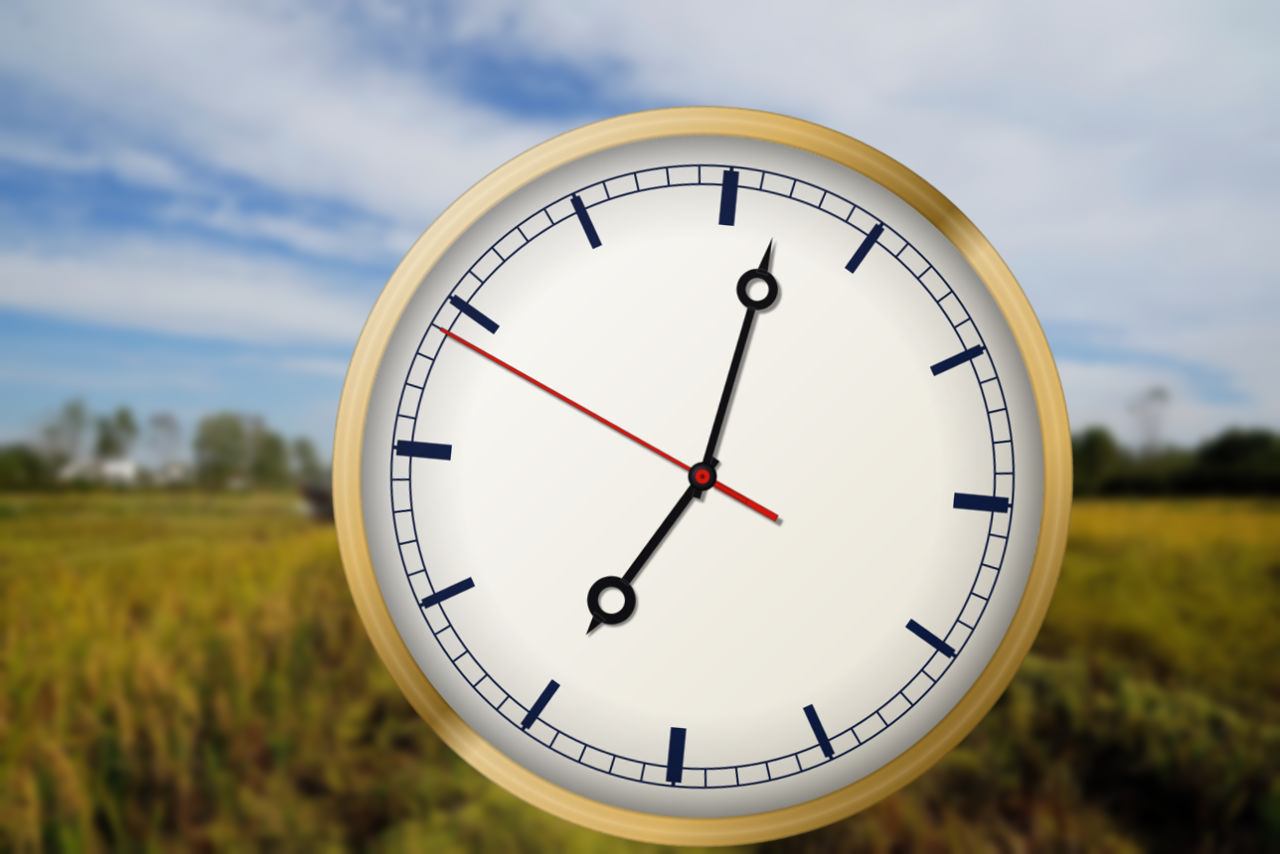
h=7 m=1 s=49
